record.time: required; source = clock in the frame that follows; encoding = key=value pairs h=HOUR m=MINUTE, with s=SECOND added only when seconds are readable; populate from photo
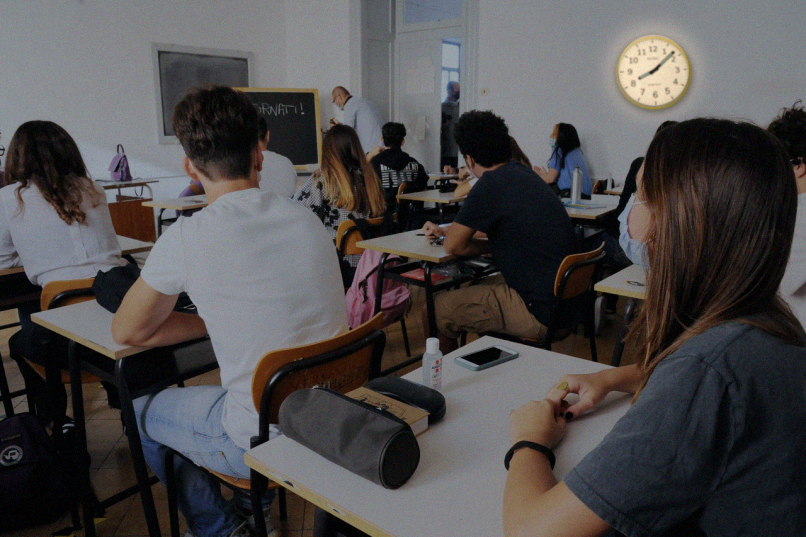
h=8 m=8
